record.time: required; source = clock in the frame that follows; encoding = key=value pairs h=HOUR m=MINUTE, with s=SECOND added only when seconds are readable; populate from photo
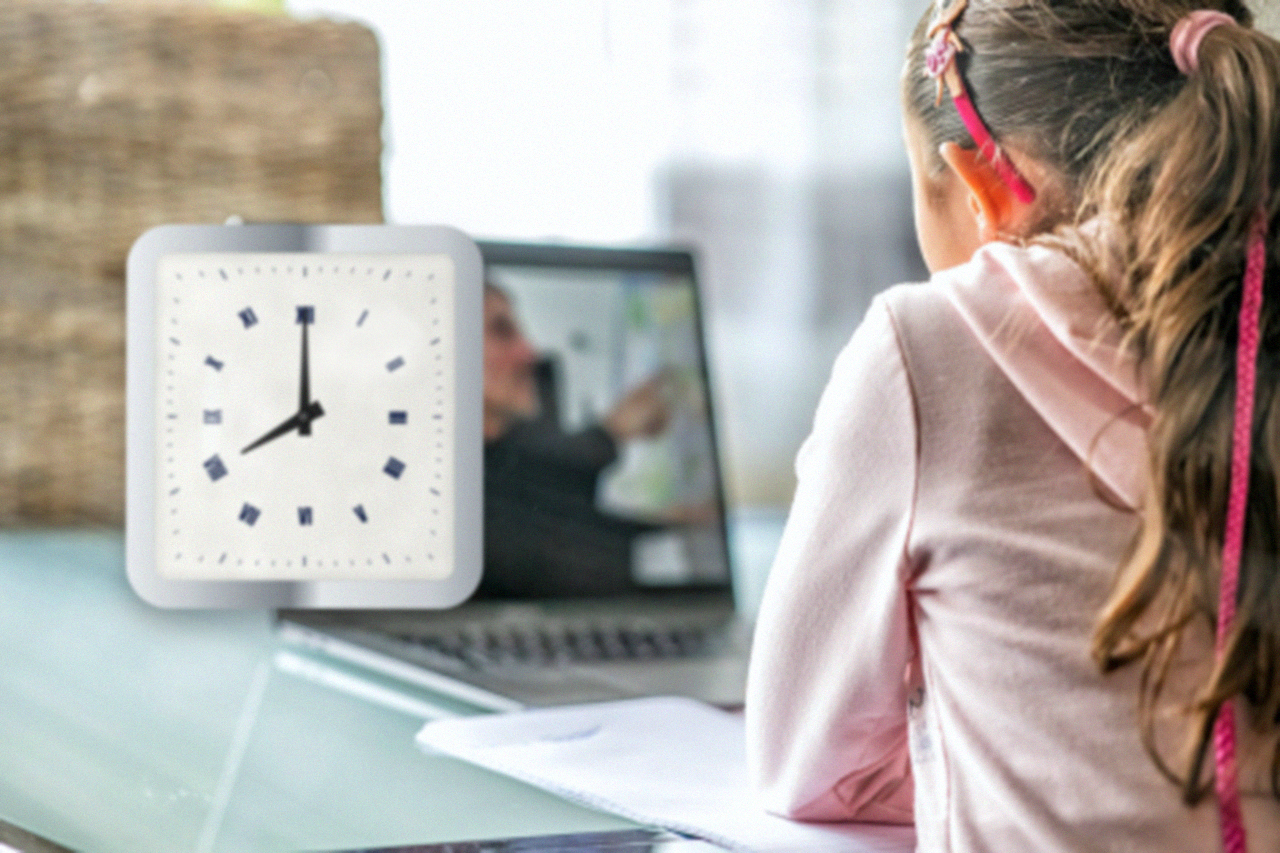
h=8 m=0
